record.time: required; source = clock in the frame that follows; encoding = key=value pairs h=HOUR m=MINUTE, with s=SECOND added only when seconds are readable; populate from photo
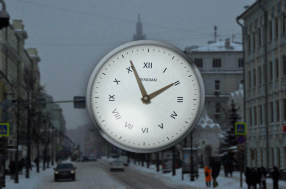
h=1 m=56
